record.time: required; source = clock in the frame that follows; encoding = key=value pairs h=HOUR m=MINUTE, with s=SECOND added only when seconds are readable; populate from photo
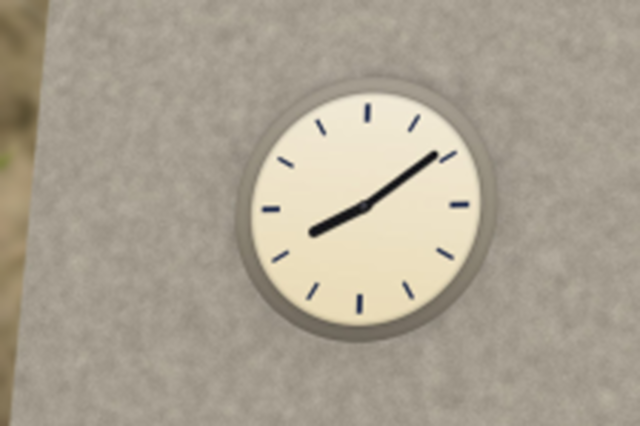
h=8 m=9
